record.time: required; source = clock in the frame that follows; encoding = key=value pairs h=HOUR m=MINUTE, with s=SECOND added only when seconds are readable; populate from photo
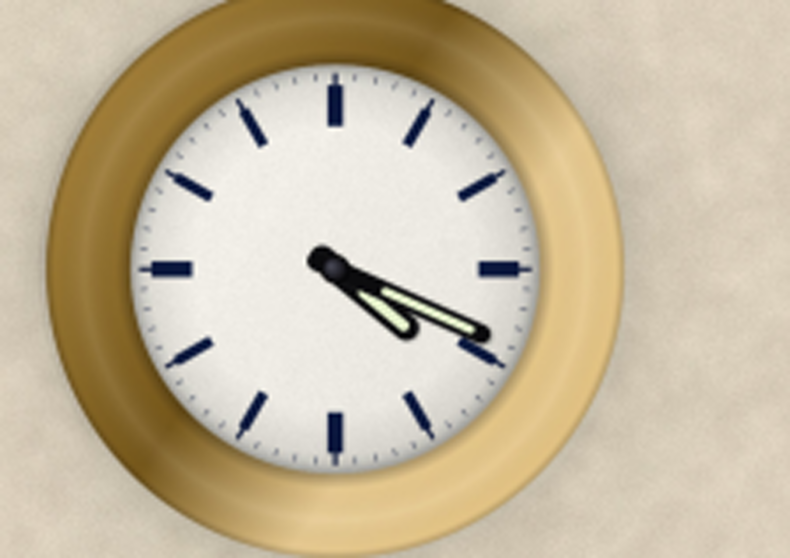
h=4 m=19
